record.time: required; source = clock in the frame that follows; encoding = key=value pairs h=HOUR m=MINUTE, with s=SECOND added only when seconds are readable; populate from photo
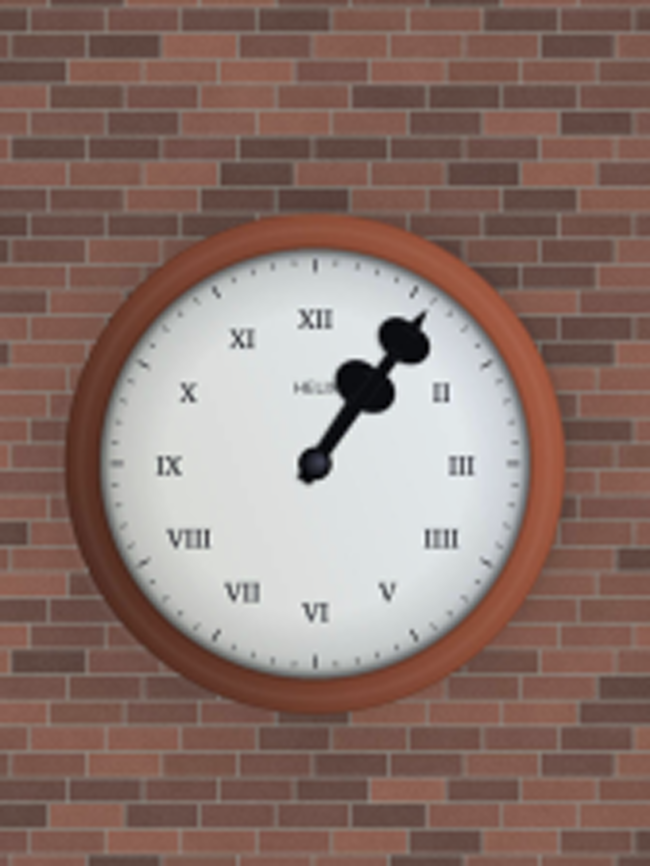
h=1 m=6
